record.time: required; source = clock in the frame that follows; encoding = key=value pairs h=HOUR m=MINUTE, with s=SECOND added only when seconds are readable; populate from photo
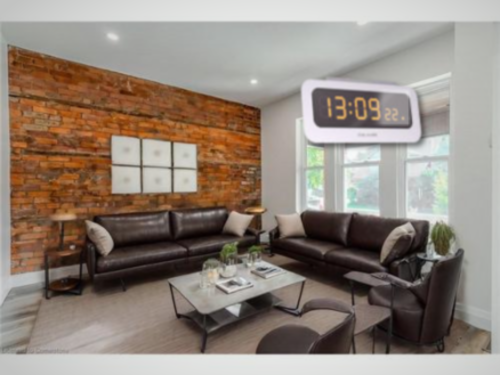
h=13 m=9
